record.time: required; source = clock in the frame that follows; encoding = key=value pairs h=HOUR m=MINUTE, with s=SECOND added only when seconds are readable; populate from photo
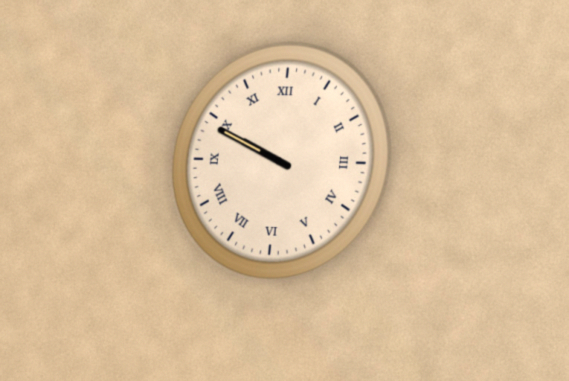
h=9 m=49
